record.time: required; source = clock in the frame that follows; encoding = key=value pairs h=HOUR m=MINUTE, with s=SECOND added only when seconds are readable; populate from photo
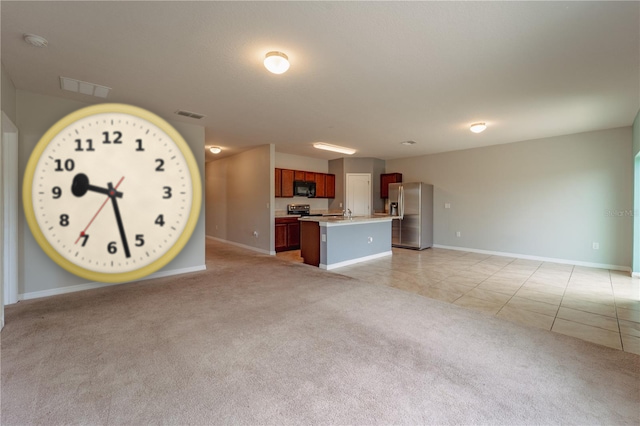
h=9 m=27 s=36
